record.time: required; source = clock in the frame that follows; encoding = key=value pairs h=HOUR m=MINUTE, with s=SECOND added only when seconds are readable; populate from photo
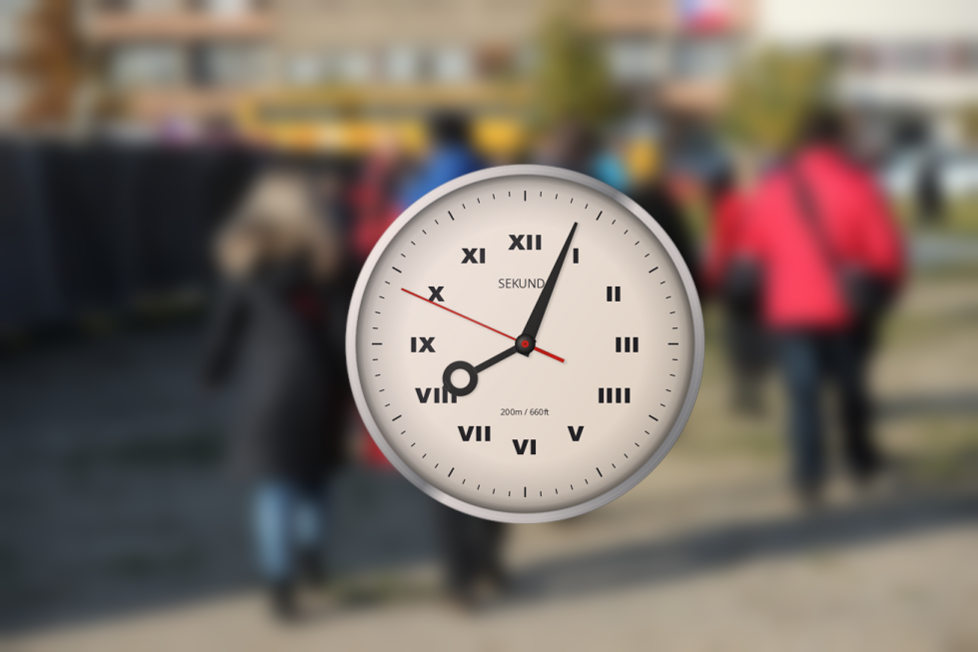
h=8 m=3 s=49
